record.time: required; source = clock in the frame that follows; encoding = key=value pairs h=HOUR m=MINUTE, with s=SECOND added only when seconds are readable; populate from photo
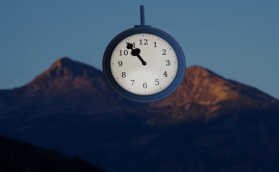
h=10 m=54
